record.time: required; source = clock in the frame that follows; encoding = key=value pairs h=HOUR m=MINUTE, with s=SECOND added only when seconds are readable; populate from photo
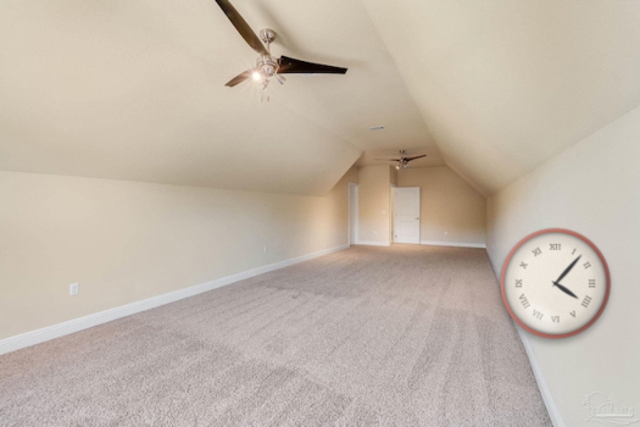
h=4 m=7
